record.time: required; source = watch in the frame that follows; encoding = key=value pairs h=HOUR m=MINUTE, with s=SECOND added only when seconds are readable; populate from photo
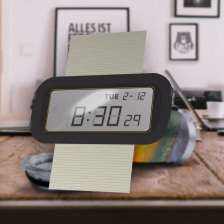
h=8 m=30 s=29
